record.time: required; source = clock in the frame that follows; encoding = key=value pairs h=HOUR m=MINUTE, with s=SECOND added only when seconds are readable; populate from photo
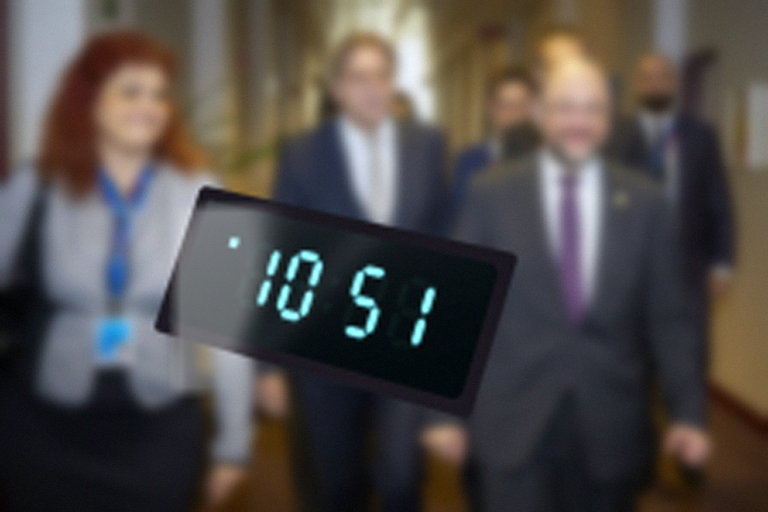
h=10 m=51
